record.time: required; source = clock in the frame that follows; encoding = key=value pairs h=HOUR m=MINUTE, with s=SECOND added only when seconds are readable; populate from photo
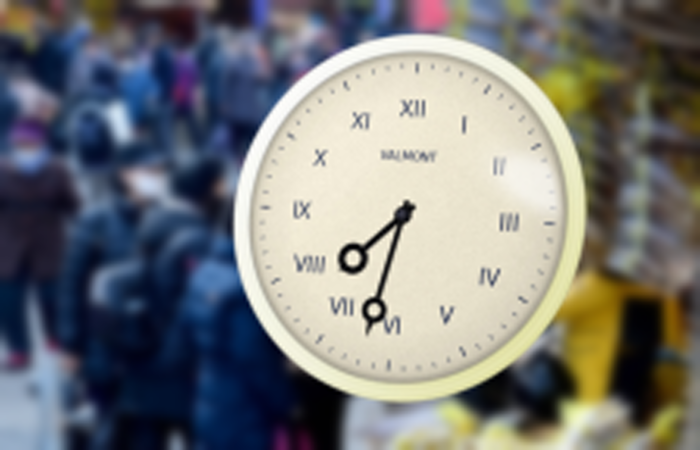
h=7 m=32
